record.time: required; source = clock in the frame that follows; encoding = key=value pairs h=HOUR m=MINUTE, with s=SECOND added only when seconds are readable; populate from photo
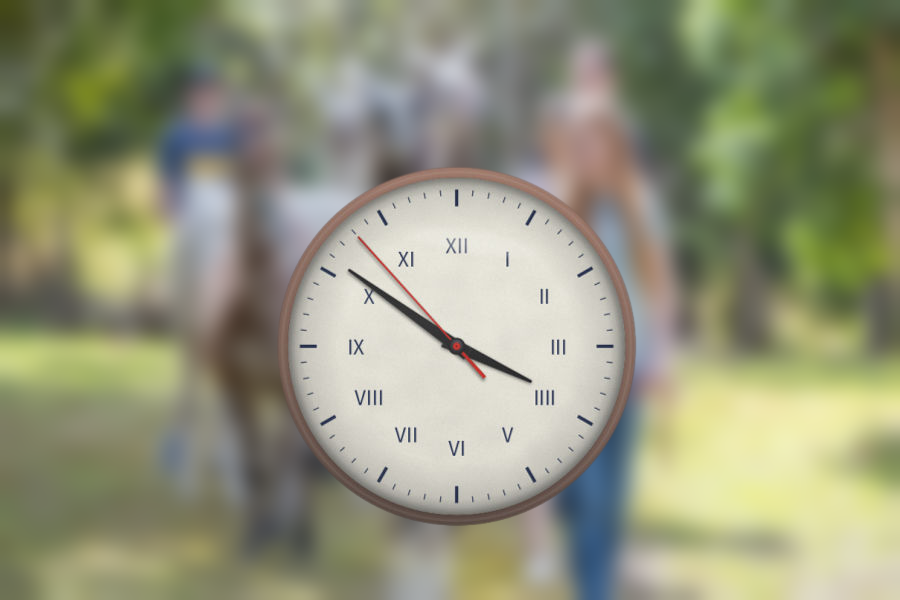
h=3 m=50 s=53
